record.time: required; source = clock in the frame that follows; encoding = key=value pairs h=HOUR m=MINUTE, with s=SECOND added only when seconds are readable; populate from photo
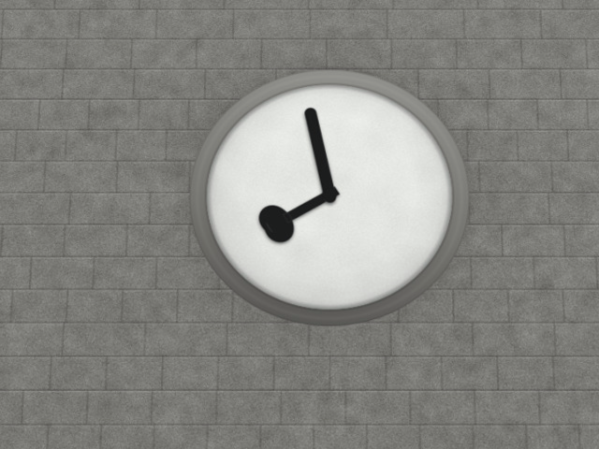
h=7 m=58
